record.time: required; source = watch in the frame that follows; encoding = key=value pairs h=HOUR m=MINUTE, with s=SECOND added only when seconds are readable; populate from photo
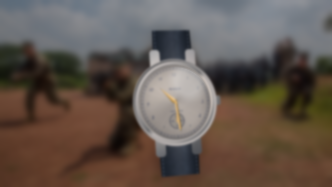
h=10 m=29
